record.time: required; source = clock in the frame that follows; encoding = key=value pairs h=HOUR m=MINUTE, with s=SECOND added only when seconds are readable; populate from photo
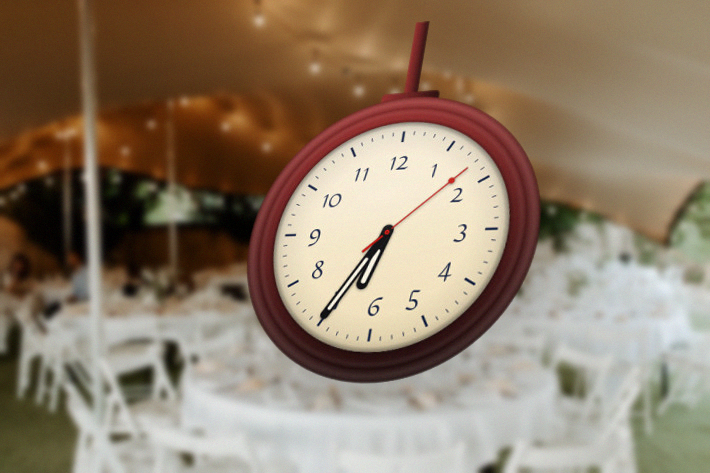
h=6 m=35 s=8
